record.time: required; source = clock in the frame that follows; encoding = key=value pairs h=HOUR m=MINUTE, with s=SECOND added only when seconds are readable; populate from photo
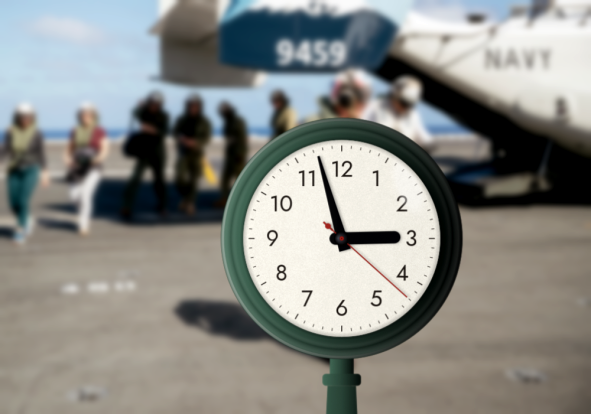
h=2 m=57 s=22
